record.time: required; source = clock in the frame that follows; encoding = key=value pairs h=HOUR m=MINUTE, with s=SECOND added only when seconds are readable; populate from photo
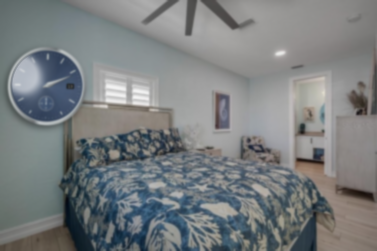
h=2 m=11
